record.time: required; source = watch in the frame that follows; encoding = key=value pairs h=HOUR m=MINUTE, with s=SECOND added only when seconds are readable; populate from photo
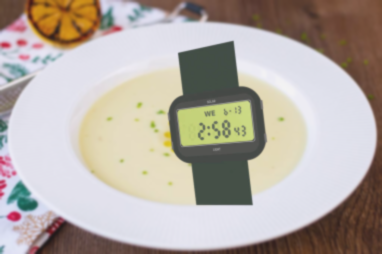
h=2 m=58 s=43
